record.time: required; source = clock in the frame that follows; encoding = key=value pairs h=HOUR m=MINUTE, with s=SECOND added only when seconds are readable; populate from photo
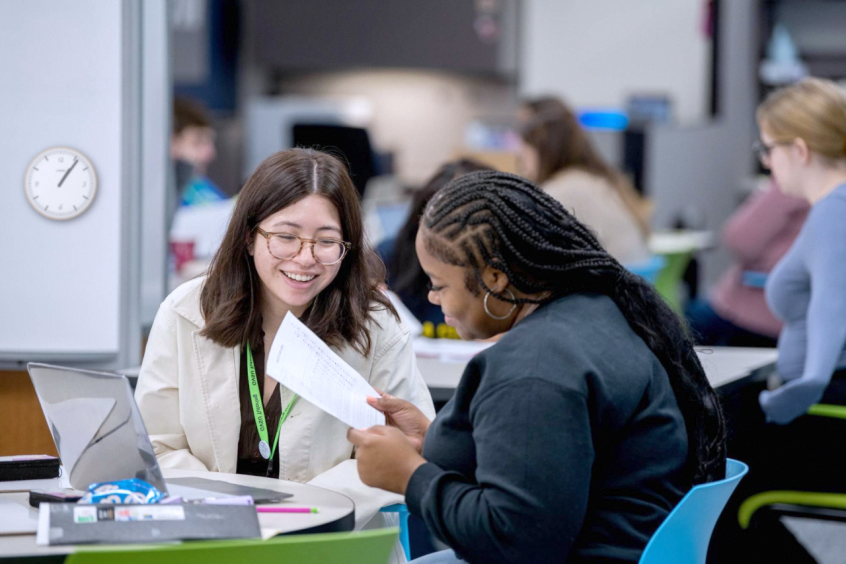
h=1 m=6
